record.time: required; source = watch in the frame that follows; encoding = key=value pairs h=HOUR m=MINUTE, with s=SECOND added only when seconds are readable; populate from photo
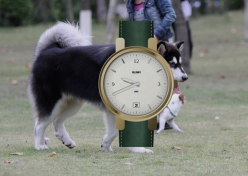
h=9 m=41
